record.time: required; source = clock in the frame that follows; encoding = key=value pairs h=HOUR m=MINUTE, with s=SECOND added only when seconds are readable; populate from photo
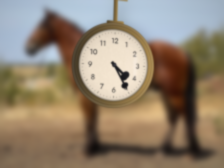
h=4 m=25
